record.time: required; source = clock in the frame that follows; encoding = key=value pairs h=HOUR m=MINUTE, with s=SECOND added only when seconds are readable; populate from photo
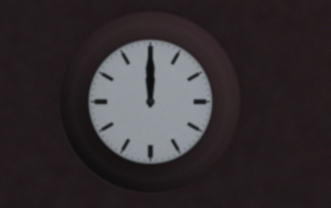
h=12 m=0
